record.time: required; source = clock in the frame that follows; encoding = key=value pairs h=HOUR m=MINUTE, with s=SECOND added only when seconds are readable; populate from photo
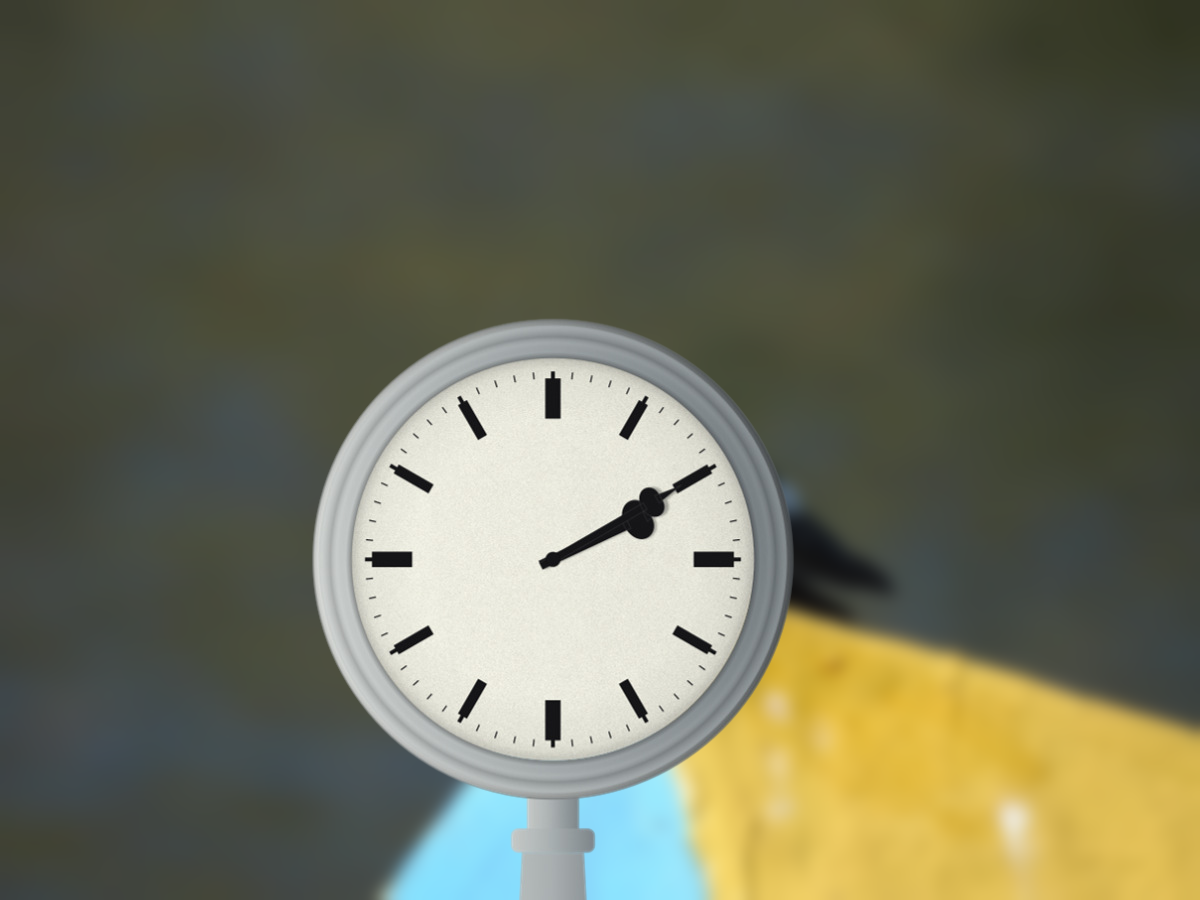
h=2 m=10
